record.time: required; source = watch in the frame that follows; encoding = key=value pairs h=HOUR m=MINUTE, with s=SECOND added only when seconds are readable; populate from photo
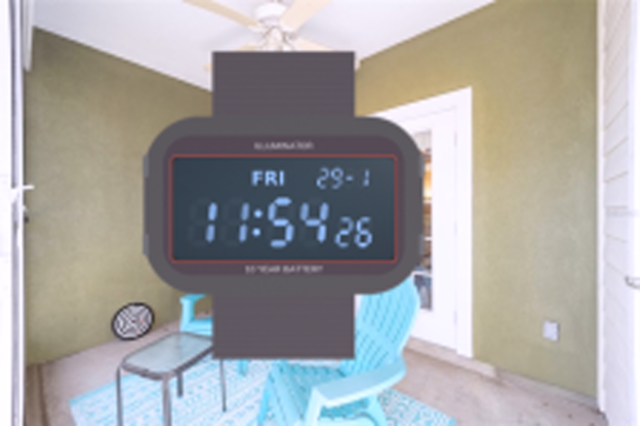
h=11 m=54 s=26
